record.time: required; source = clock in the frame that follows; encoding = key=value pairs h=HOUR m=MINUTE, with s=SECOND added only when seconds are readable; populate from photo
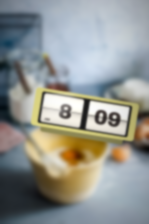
h=8 m=9
